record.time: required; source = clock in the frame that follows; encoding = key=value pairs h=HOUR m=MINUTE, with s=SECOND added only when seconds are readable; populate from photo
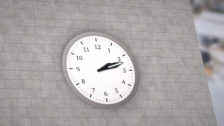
h=2 m=12
